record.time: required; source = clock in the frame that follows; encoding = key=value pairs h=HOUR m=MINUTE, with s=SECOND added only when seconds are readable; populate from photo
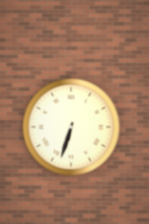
h=6 m=33
